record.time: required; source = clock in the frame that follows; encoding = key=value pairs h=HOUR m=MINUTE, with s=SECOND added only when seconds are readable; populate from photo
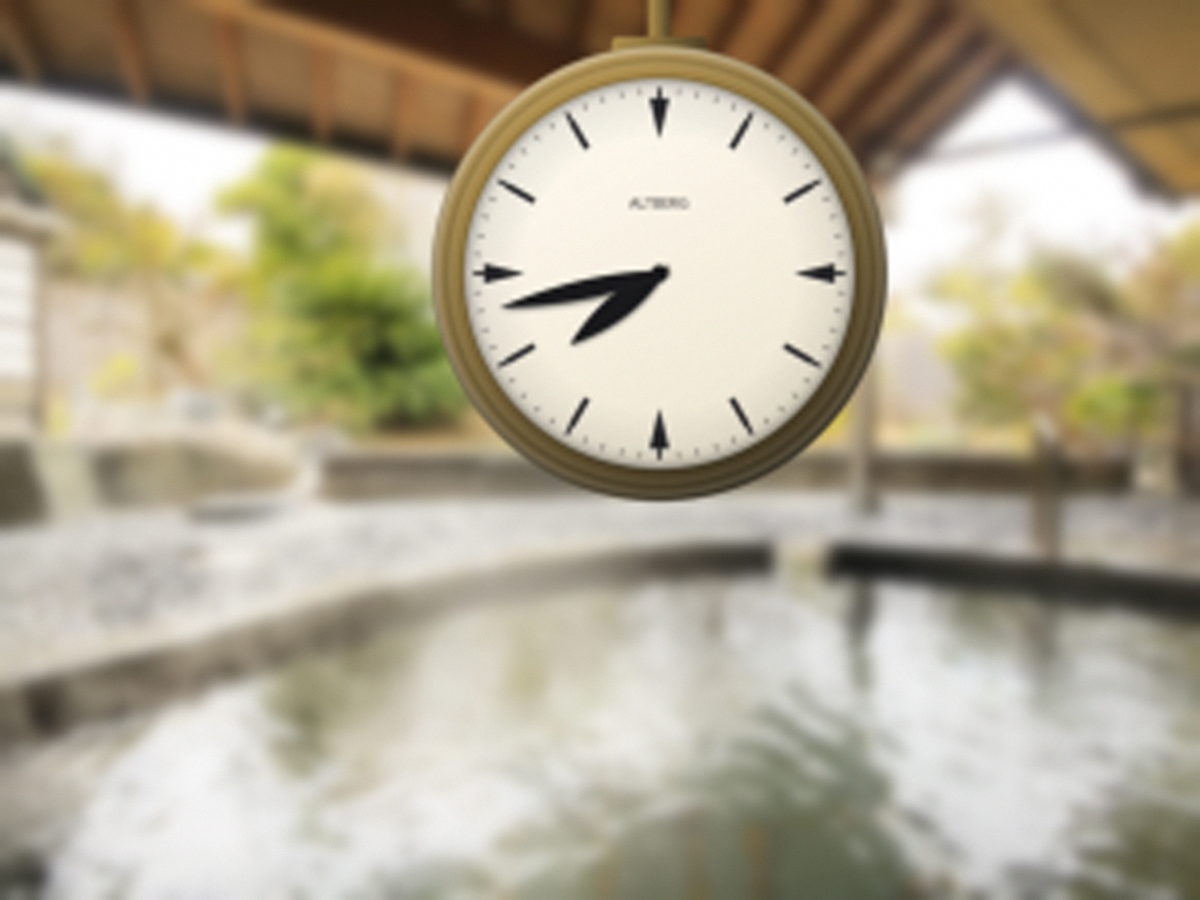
h=7 m=43
